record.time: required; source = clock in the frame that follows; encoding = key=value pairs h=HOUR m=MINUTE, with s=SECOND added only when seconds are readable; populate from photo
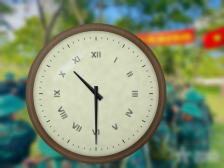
h=10 m=30
